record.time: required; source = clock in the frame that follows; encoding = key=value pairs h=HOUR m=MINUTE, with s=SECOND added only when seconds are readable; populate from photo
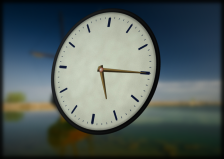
h=5 m=15
